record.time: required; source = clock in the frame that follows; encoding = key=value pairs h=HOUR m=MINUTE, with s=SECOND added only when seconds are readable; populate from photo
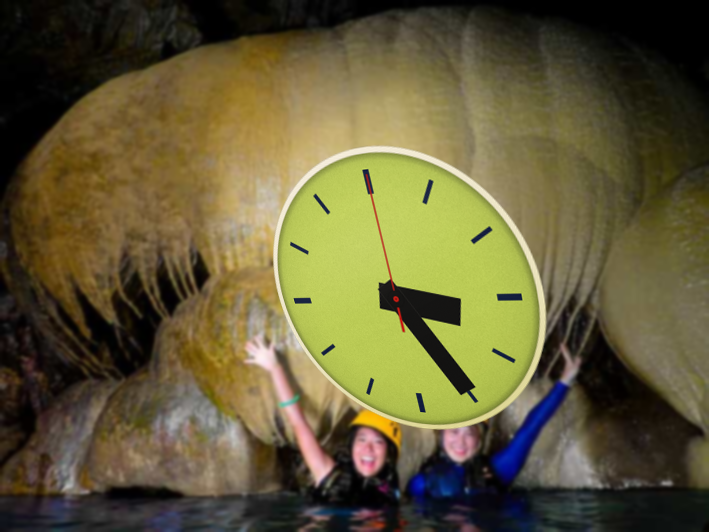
h=3 m=25 s=0
